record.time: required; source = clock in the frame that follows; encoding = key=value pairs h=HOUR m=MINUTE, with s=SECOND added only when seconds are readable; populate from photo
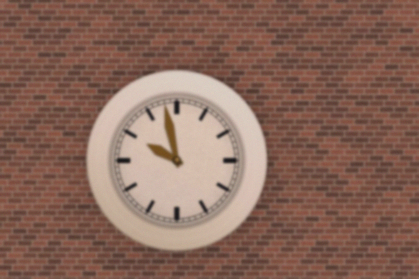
h=9 m=58
